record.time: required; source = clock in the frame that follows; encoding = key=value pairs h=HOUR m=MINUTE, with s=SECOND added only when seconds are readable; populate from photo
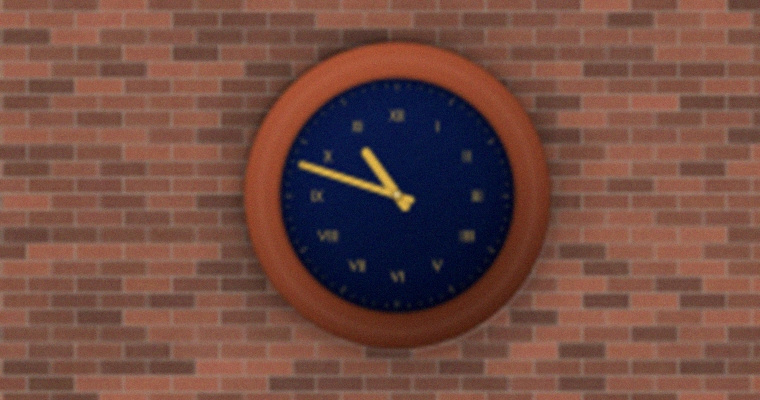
h=10 m=48
